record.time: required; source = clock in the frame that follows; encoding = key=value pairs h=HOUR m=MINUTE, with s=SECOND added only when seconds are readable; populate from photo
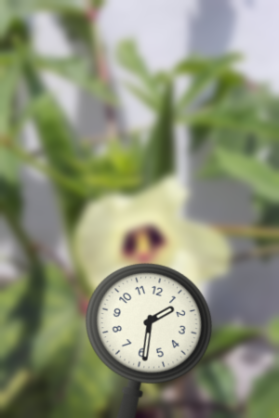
h=1 m=29
